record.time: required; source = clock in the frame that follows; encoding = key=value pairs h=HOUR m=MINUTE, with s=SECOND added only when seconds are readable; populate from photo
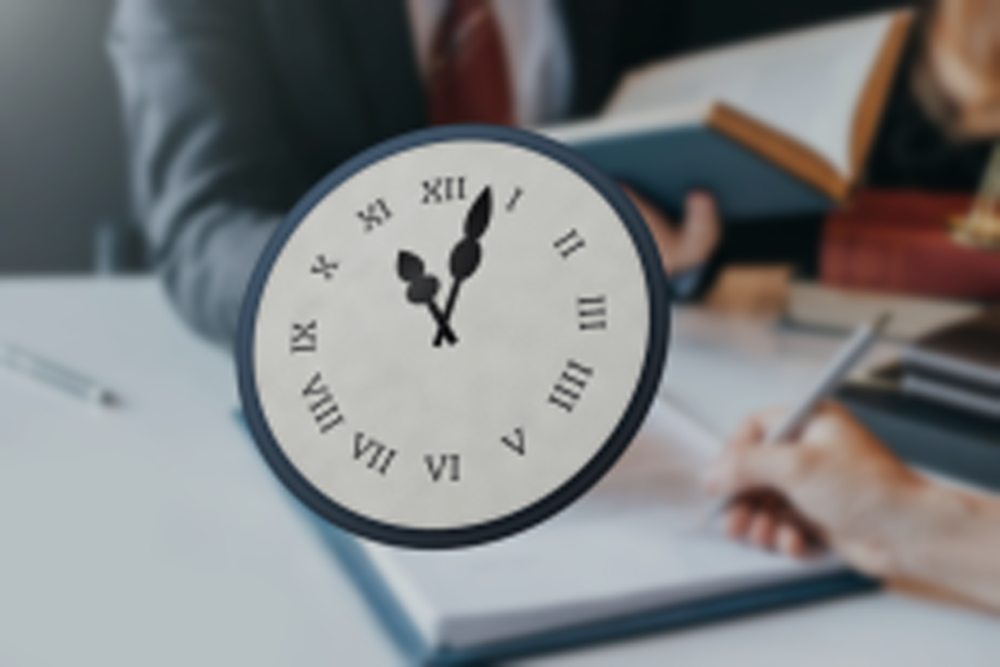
h=11 m=3
